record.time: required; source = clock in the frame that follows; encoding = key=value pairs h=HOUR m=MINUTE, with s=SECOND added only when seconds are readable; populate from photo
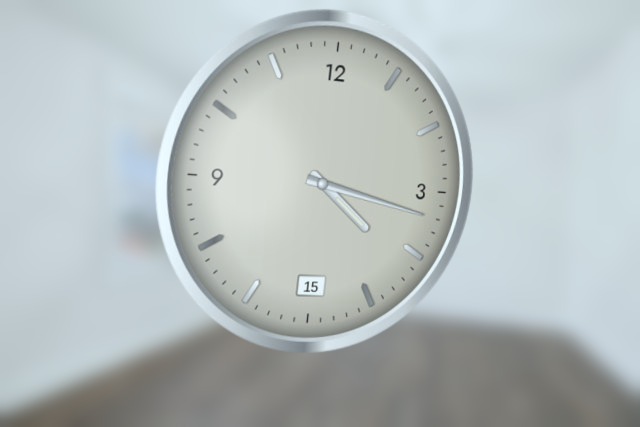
h=4 m=17
